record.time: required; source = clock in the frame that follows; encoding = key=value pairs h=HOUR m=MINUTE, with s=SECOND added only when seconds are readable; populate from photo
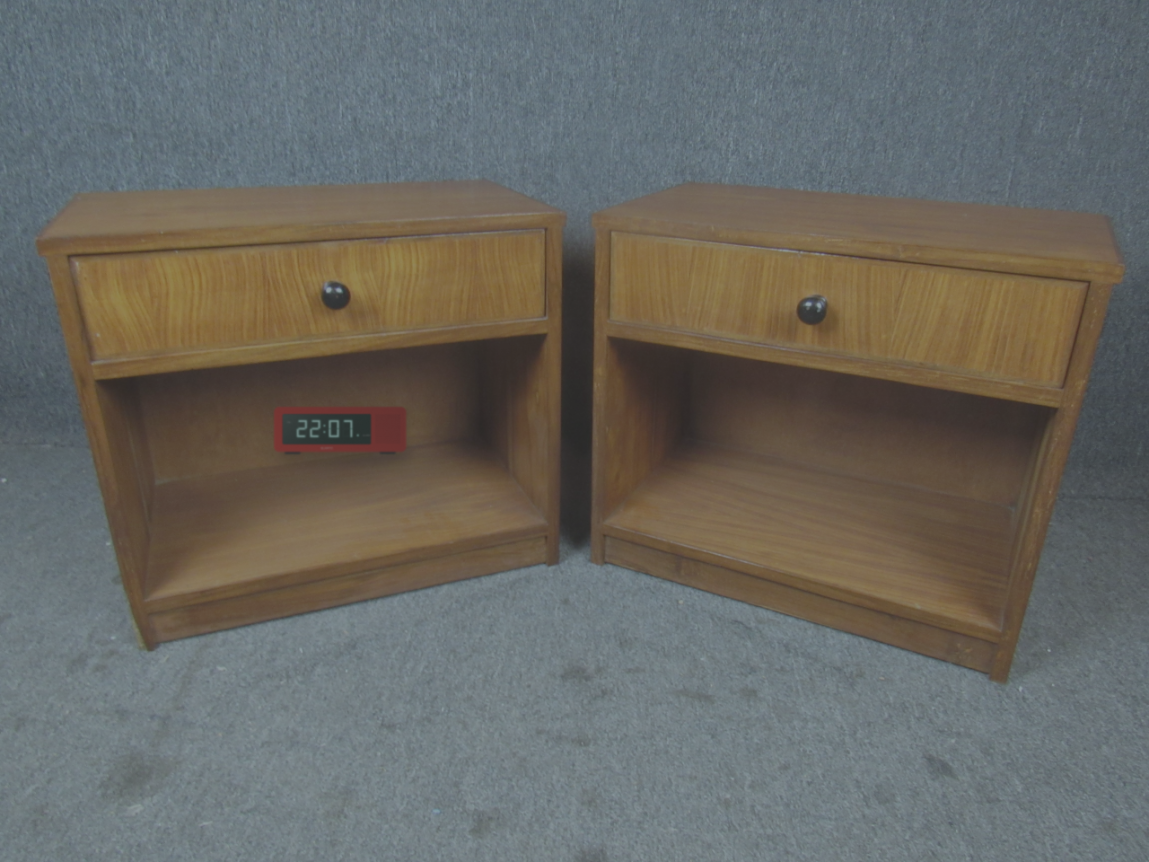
h=22 m=7
